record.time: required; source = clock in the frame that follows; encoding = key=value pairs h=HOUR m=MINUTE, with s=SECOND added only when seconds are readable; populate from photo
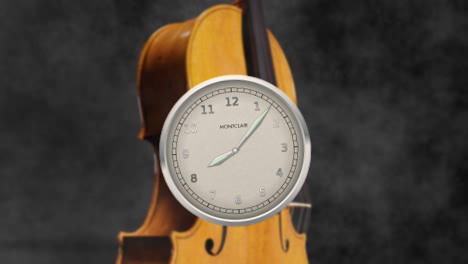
h=8 m=7
